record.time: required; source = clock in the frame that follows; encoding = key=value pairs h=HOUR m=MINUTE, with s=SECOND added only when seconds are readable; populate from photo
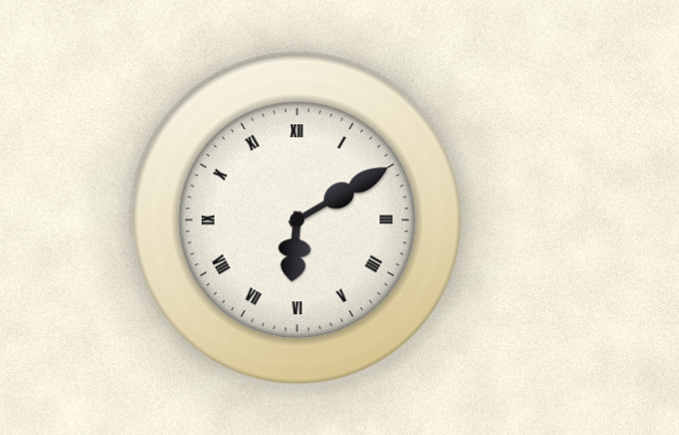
h=6 m=10
